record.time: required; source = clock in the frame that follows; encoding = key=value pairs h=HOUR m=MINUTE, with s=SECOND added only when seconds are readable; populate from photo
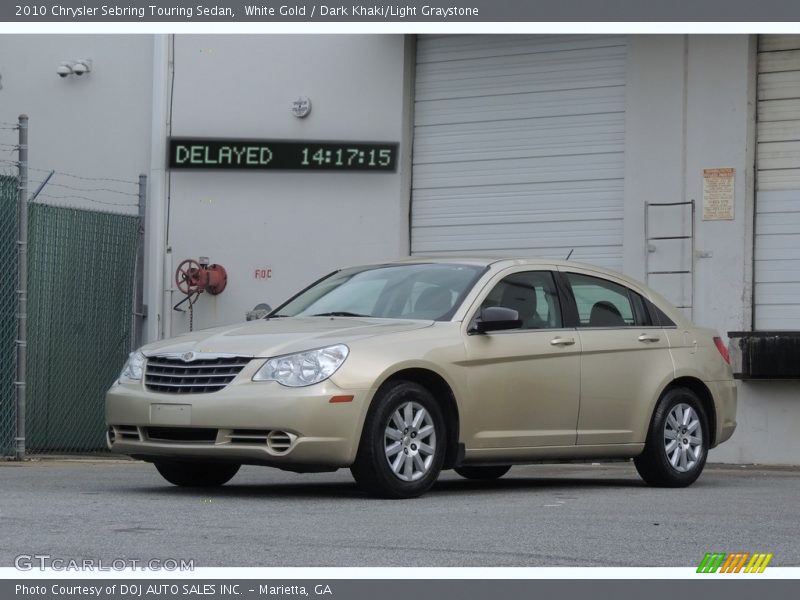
h=14 m=17 s=15
